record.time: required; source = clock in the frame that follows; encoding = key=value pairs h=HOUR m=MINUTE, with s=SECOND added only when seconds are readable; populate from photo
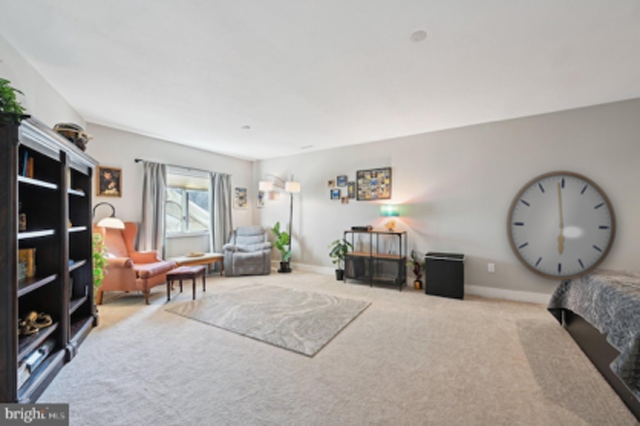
h=5 m=59
